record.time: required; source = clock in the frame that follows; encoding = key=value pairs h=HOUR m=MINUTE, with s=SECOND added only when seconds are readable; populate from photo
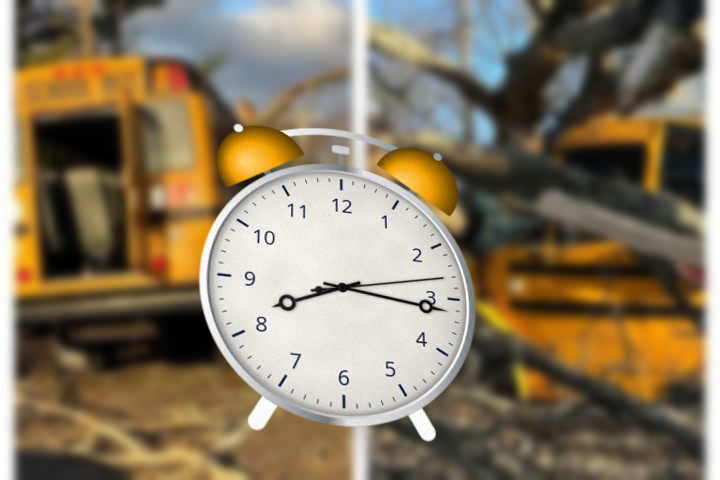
h=8 m=16 s=13
